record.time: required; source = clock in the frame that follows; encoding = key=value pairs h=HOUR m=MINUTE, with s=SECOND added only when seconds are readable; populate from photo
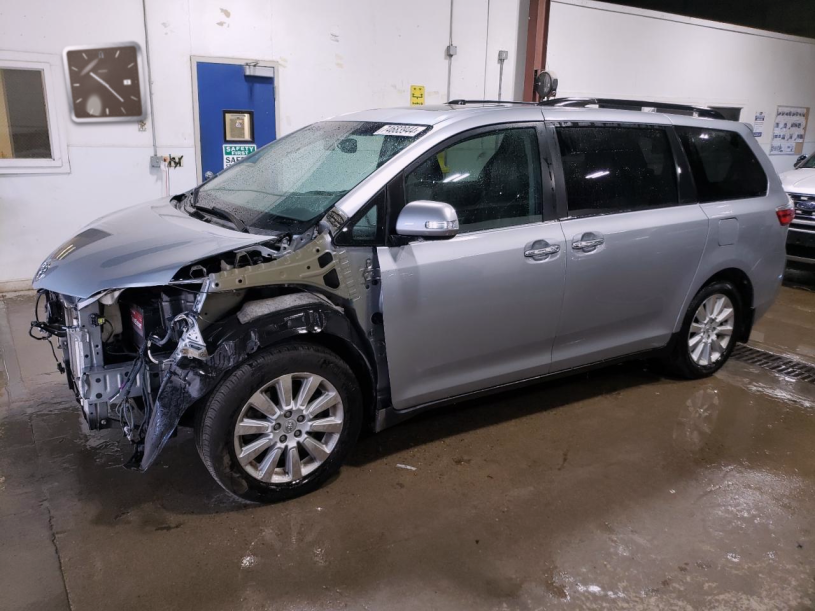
h=10 m=23
